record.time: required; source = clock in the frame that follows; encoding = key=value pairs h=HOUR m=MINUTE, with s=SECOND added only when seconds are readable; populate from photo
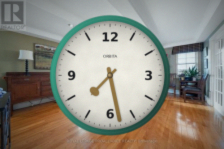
h=7 m=28
